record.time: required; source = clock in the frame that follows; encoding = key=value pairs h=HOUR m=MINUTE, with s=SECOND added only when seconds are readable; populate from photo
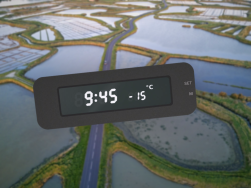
h=9 m=45
